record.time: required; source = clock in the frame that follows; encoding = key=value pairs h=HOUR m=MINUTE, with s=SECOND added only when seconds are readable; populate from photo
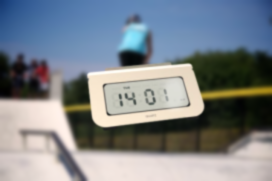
h=14 m=1
